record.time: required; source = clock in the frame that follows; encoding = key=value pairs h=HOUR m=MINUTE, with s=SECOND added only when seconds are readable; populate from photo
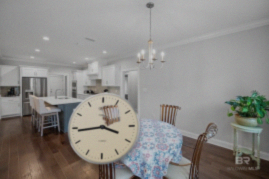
h=3 m=44
